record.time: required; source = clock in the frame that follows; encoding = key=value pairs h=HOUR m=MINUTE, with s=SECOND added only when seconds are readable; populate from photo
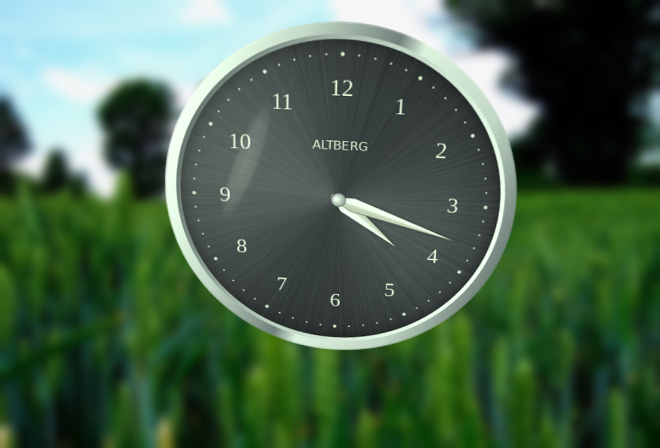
h=4 m=18
